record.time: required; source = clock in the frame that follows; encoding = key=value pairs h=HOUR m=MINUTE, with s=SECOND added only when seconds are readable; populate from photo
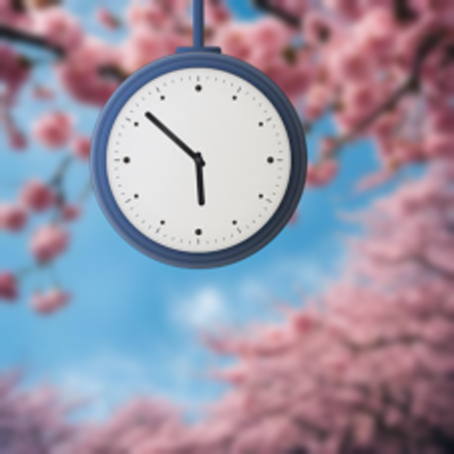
h=5 m=52
